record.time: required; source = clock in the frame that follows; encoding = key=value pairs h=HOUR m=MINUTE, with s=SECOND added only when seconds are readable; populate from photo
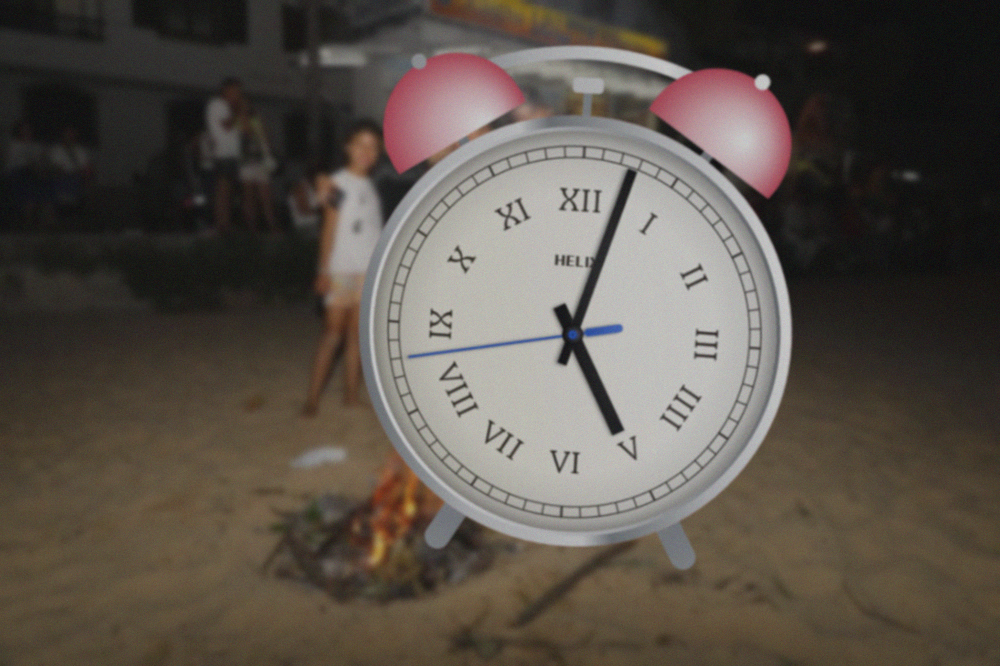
h=5 m=2 s=43
